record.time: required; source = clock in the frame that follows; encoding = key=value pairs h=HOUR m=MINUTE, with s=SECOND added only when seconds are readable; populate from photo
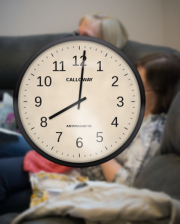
h=8 m=1
